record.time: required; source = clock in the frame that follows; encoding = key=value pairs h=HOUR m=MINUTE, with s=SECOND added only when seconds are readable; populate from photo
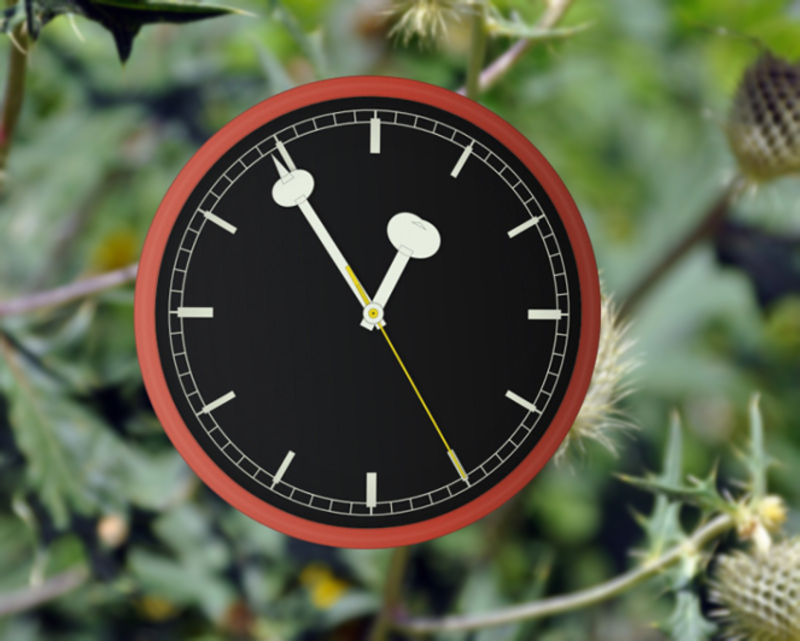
h=12 m=54 s=25
